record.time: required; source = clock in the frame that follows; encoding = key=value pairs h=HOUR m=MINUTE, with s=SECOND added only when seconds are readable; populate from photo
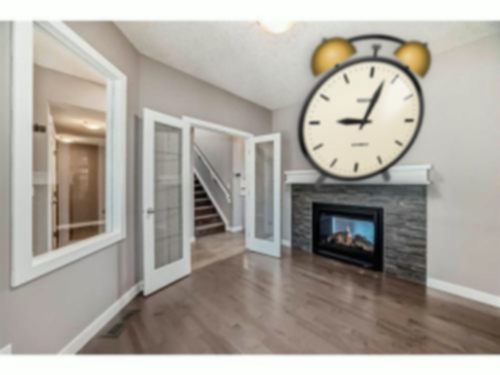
h=9 m=3
